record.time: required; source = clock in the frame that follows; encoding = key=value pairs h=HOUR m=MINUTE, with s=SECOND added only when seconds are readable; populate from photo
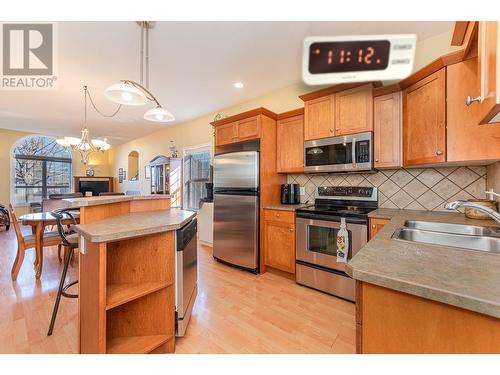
h=11 m=12
